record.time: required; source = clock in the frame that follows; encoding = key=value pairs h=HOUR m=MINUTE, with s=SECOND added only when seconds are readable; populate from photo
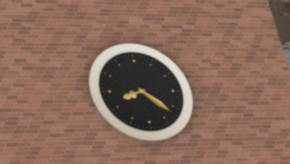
h=8 m=22
